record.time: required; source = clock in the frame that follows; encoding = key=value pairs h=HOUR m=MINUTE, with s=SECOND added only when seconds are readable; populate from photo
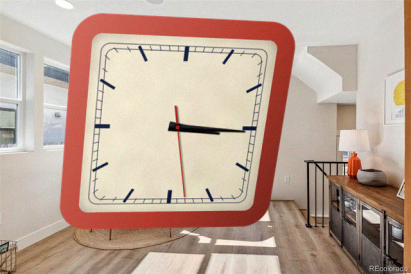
h=3 m=15 s=28
